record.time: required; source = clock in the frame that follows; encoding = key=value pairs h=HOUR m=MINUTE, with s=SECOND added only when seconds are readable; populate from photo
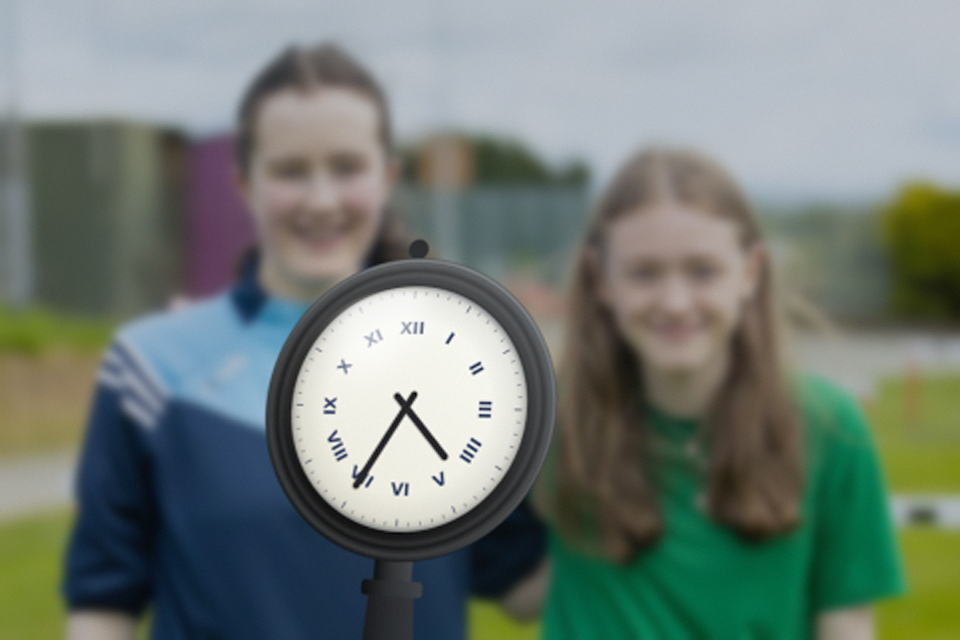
h=4 m=35
